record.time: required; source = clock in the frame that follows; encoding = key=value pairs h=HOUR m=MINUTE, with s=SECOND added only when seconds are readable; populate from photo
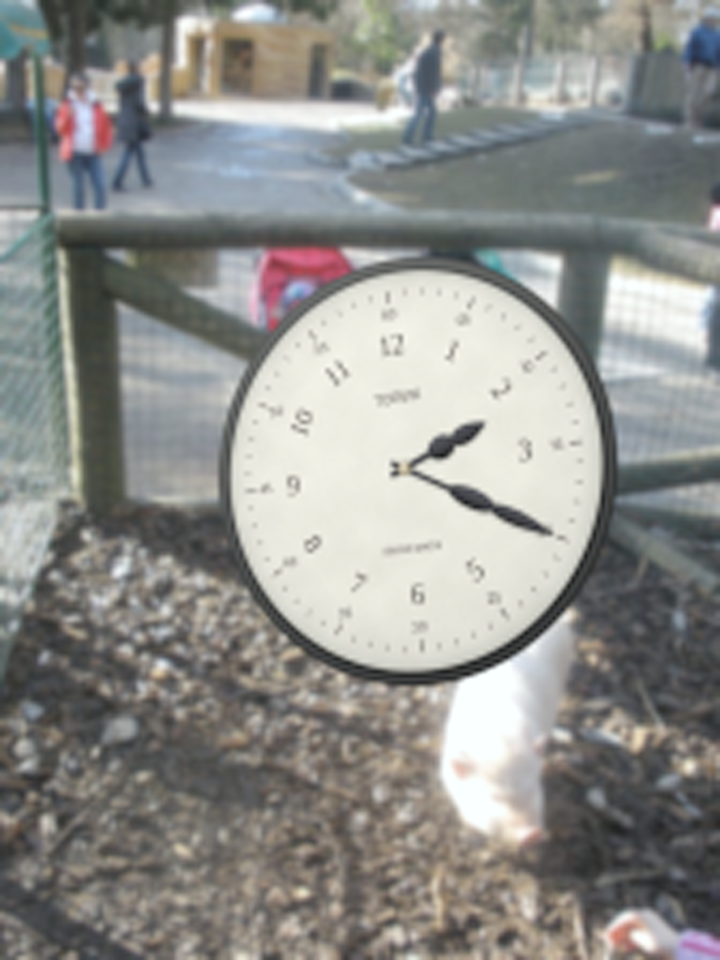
h=2 m=20
